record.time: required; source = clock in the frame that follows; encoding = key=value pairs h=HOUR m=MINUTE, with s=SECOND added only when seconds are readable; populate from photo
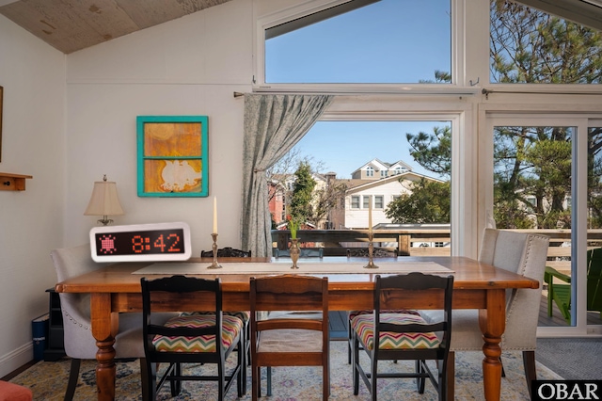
h=8 m=42
